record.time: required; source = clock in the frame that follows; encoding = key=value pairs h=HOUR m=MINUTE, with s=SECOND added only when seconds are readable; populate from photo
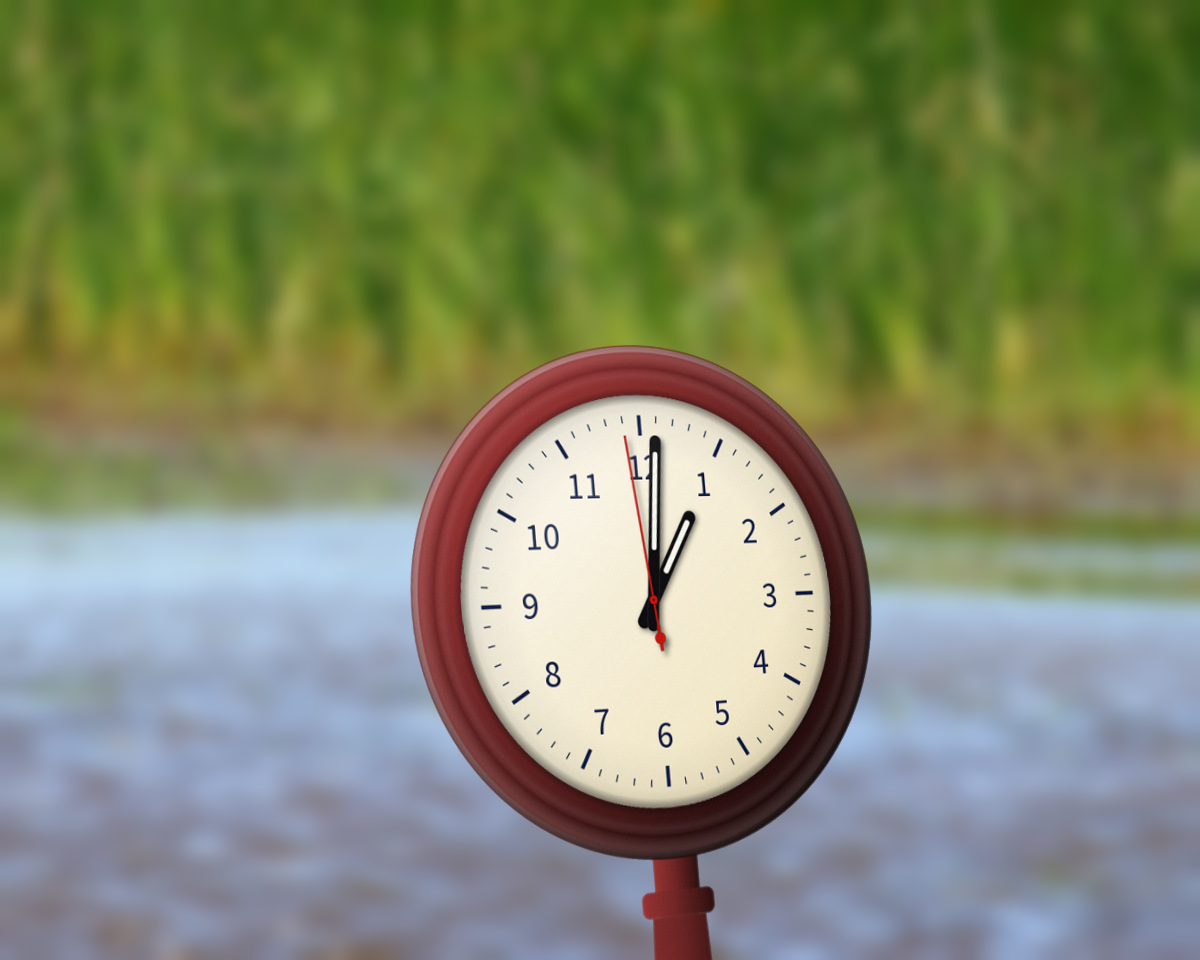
h=1 m=0 s=59
